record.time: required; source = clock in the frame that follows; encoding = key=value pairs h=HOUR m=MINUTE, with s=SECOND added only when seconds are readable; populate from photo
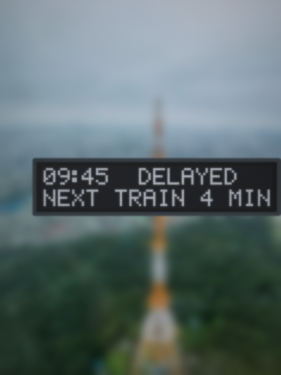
h=9 m=45
